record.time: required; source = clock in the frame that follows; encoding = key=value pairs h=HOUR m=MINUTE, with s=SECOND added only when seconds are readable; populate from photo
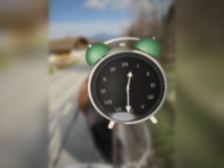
h=12 m=31
